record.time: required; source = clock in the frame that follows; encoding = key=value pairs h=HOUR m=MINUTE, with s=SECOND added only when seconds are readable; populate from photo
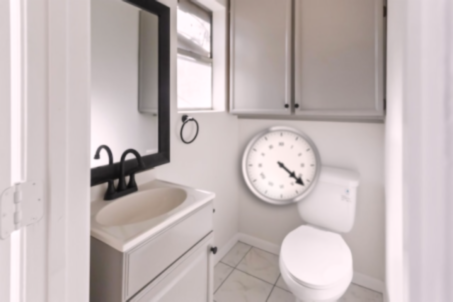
h=4 m=22
